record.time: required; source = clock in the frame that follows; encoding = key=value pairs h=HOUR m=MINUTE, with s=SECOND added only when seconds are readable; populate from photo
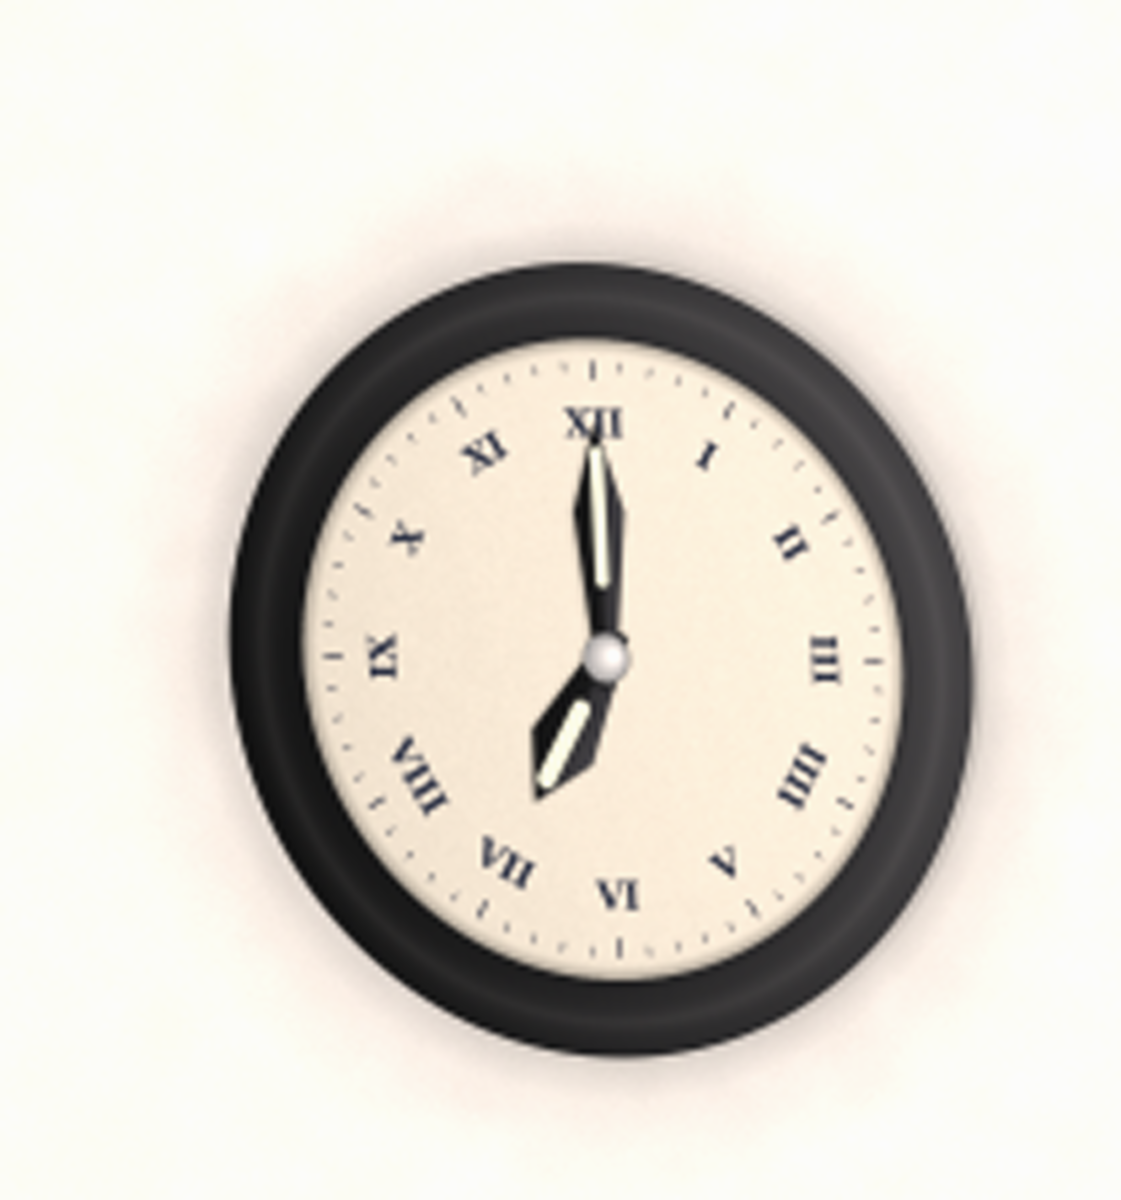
h=7 m=0
